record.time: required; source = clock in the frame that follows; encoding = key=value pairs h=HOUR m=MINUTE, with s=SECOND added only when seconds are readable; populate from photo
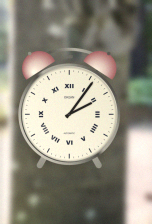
h=2 m=6
